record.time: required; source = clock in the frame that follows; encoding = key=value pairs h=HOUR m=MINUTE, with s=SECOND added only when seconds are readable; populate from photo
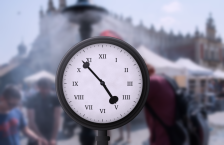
h=4 m=53
